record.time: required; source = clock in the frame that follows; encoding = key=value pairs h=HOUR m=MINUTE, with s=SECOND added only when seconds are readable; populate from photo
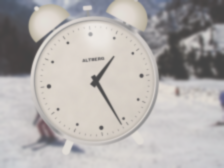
h=1 m=26
